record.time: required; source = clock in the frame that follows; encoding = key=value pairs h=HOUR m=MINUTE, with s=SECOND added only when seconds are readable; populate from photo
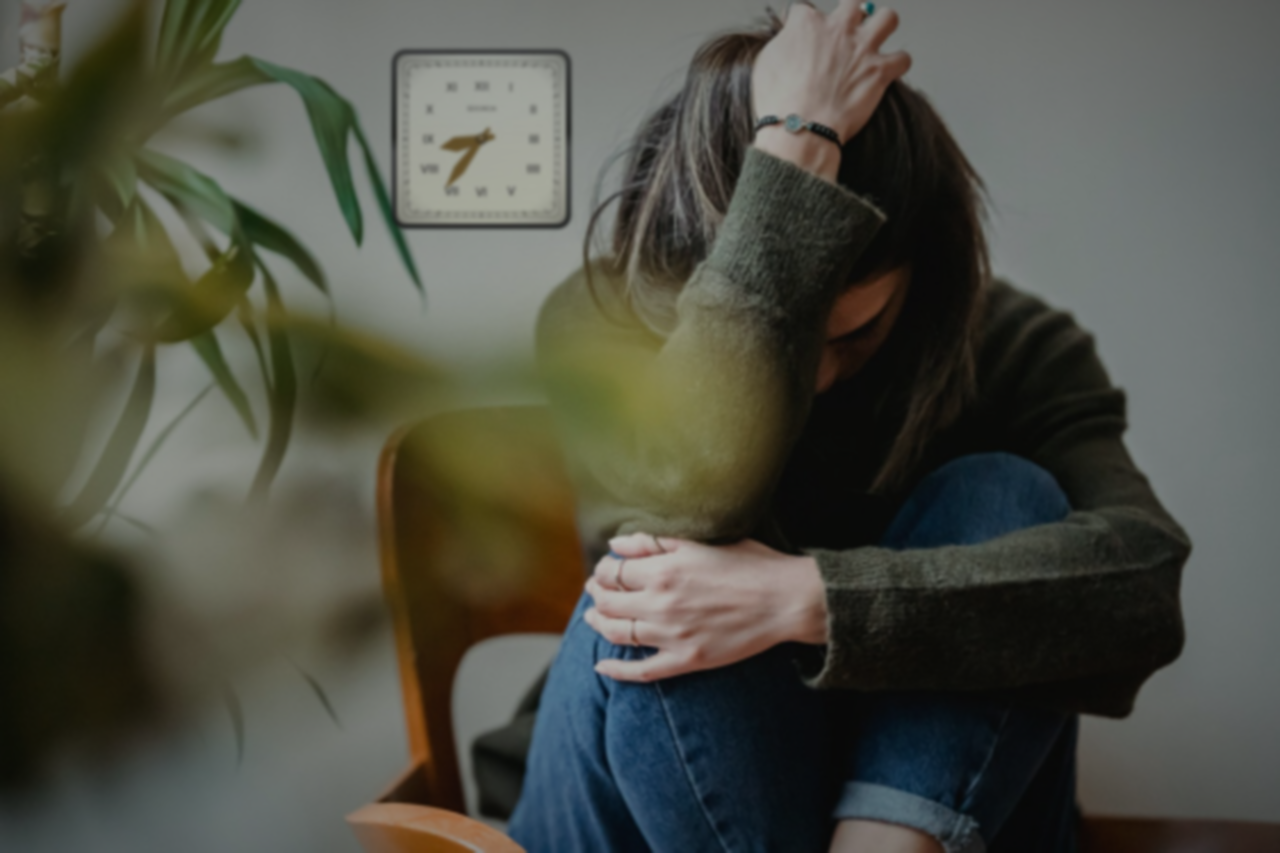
h=8 m=36
